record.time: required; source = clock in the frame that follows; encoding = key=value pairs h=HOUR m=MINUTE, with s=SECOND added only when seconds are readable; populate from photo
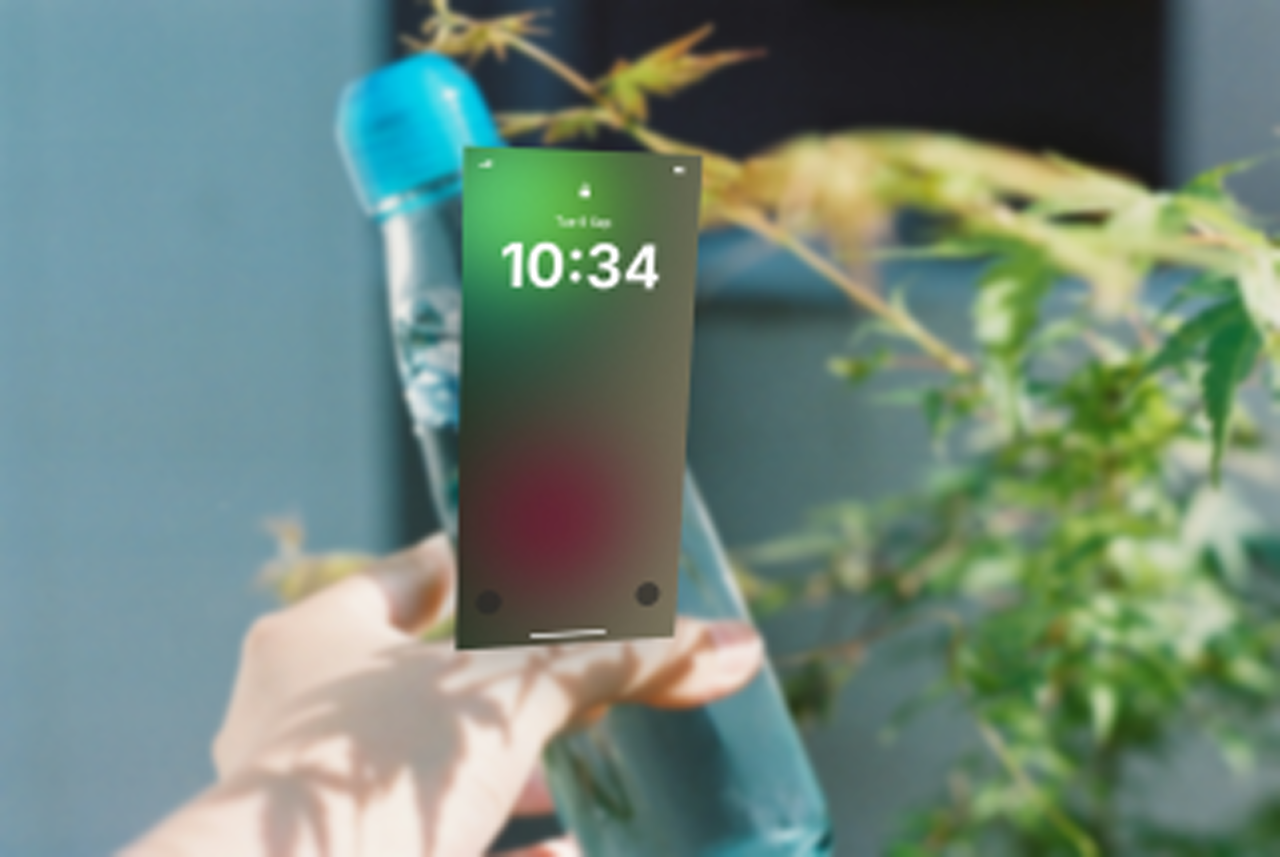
h=10 m=34
